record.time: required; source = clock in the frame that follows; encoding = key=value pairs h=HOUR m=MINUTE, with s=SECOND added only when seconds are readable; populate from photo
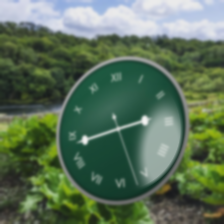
h=2 m=43 s=27
